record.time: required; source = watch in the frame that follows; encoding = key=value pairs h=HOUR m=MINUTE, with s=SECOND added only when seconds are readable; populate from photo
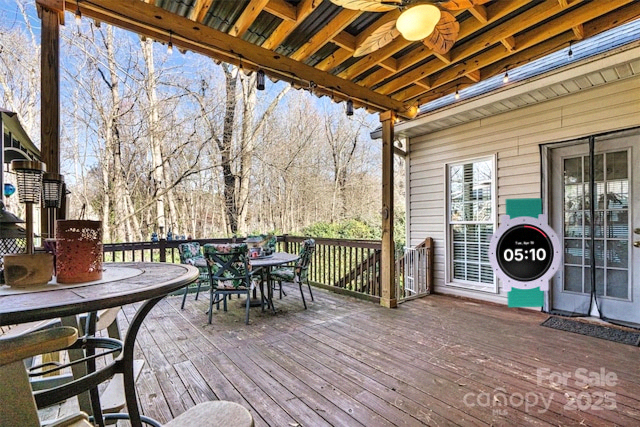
h=5 m=10
